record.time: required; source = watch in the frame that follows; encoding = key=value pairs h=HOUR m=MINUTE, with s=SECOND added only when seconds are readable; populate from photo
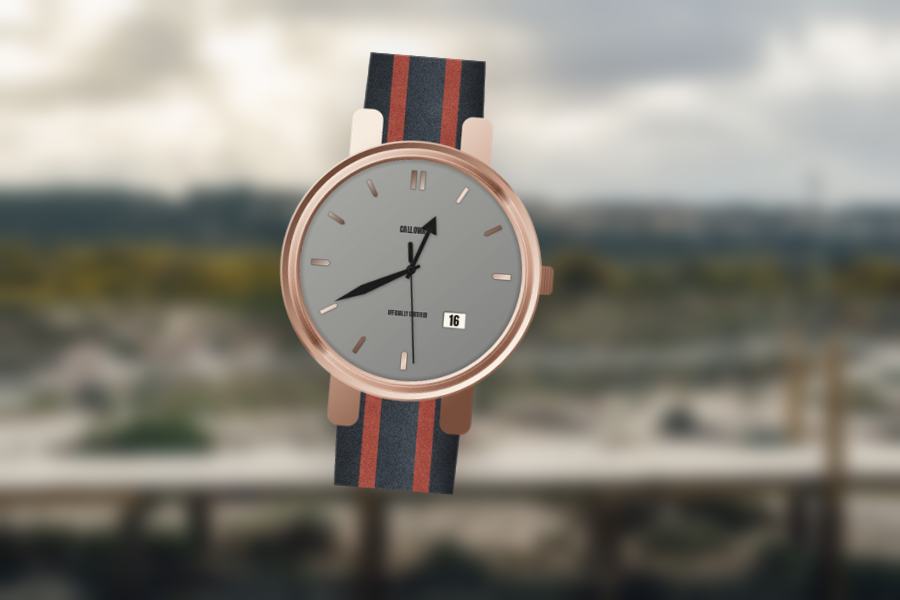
h=12 m=40 s=29
